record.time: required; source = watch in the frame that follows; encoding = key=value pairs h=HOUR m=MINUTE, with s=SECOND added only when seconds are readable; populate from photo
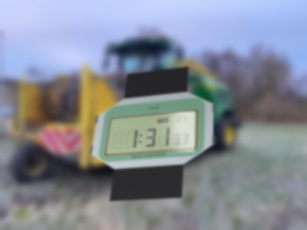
h=1 m=31
